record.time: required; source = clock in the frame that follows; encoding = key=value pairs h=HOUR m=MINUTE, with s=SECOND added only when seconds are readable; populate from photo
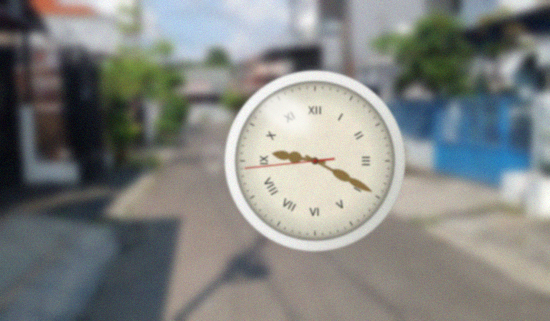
h=9 m=19 s=44
